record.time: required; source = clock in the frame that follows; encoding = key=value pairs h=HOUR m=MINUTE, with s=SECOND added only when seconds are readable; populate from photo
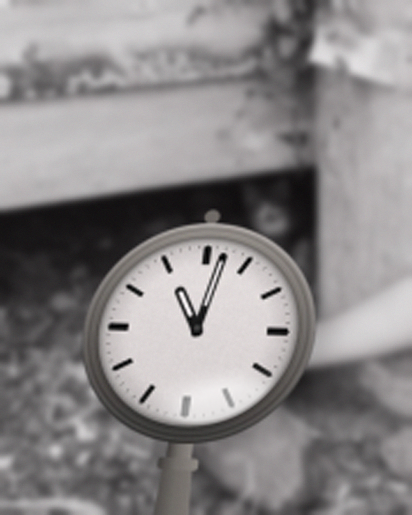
h=11 m=2
